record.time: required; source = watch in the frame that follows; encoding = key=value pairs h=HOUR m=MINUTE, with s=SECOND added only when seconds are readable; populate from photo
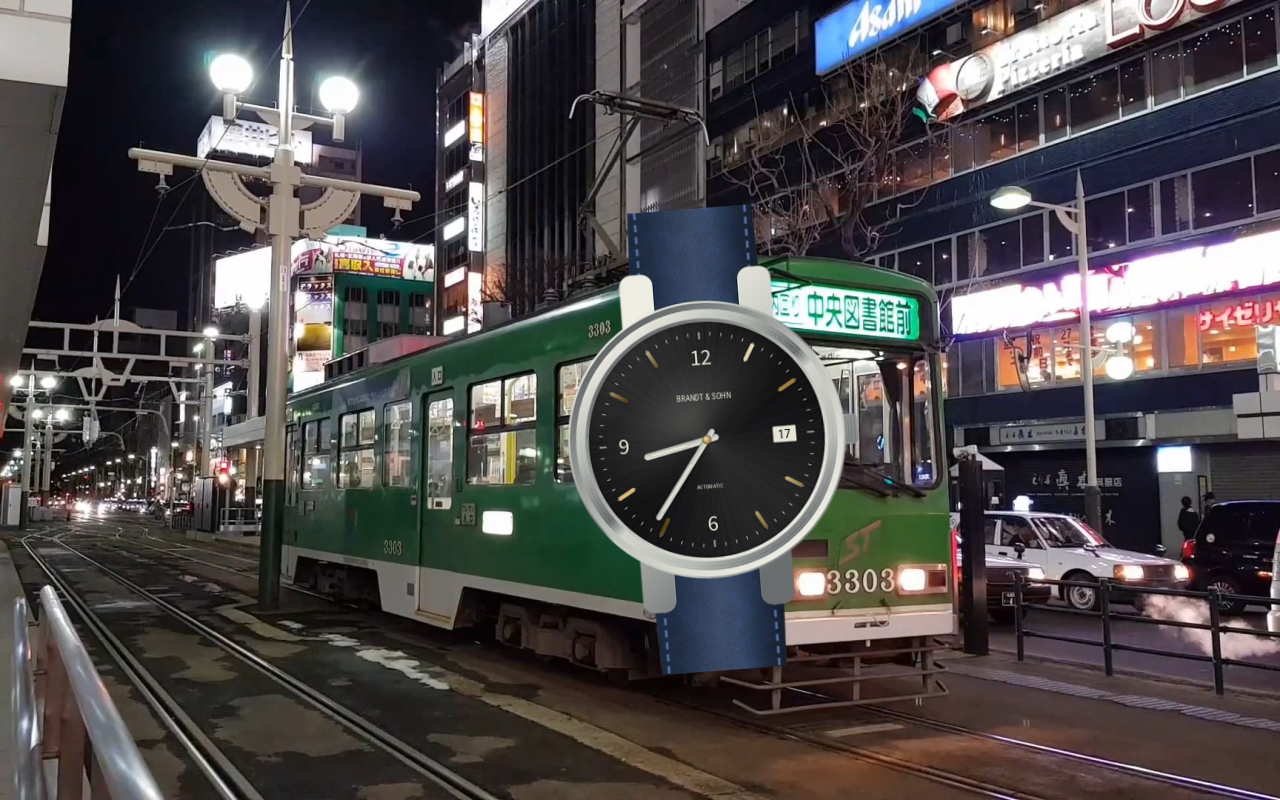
h=8 m=36
